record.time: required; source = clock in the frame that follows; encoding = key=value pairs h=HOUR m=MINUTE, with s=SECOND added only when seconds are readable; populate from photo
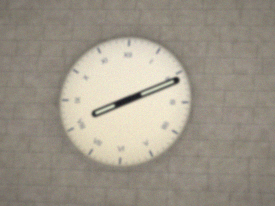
h=8 m=11
